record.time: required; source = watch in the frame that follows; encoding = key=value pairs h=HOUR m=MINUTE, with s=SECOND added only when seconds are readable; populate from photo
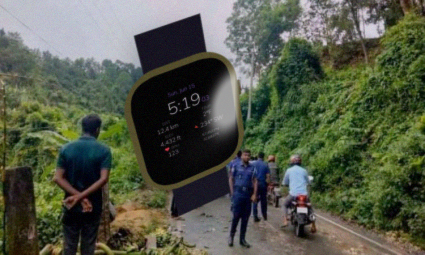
h=5 m=19
